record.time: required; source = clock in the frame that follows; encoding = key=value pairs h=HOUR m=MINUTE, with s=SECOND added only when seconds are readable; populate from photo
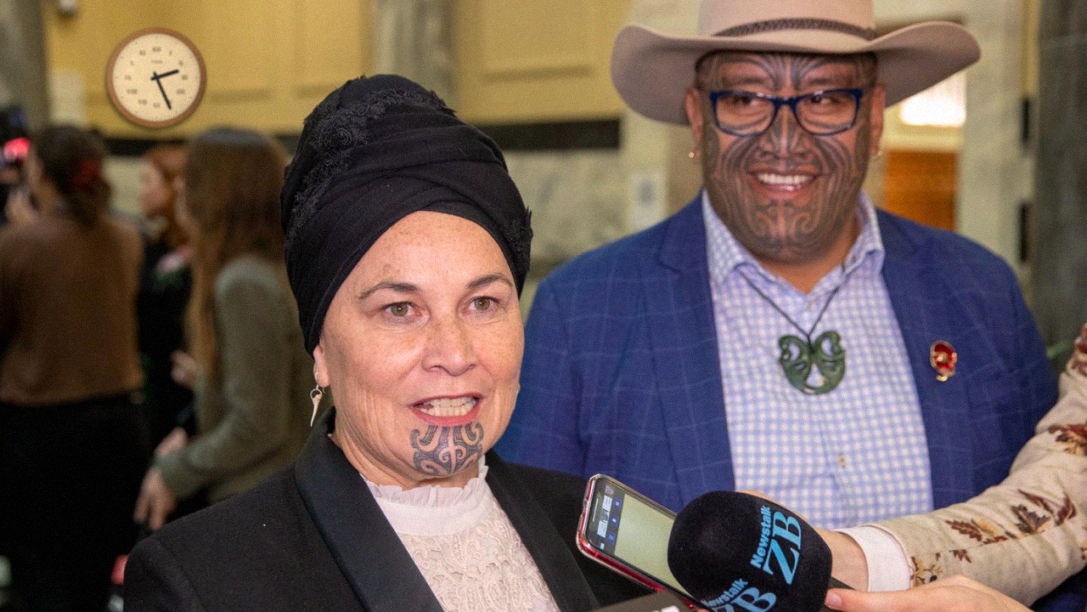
h=2 m=26
